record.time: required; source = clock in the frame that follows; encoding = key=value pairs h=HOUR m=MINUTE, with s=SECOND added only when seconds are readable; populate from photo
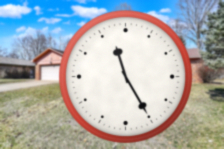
h=11 m=25
